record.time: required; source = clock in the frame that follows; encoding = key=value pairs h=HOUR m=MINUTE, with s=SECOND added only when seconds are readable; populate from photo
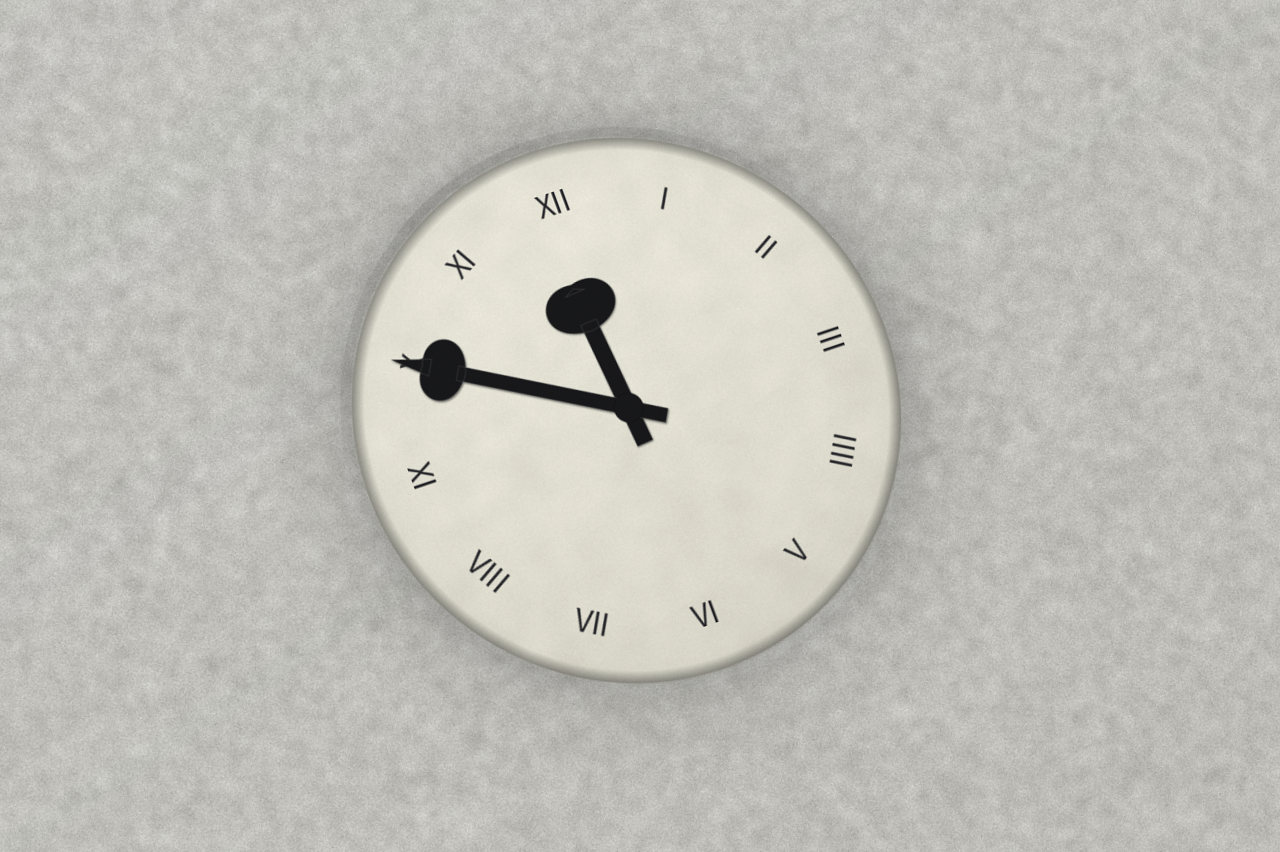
h=11 m=50
